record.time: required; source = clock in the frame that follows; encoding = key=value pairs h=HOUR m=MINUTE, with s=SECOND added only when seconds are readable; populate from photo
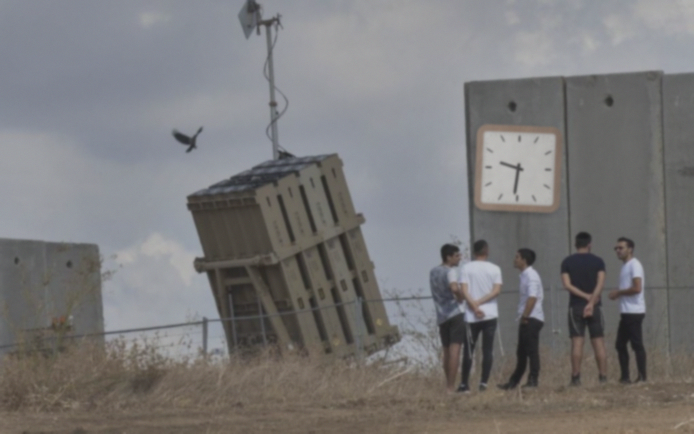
h=9 m=31
